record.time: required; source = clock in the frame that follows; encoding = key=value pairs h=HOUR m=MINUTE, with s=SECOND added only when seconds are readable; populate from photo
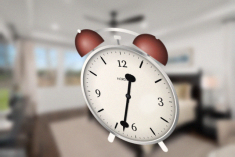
h=12 m=33
